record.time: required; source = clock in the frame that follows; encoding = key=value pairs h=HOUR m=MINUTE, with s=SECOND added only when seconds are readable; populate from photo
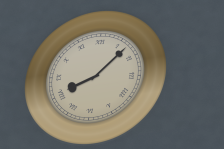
h=8 m=7
